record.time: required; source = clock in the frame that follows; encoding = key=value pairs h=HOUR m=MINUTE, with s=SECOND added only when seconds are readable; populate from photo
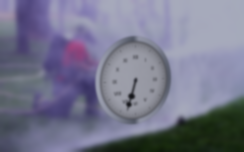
h=6 m=33
